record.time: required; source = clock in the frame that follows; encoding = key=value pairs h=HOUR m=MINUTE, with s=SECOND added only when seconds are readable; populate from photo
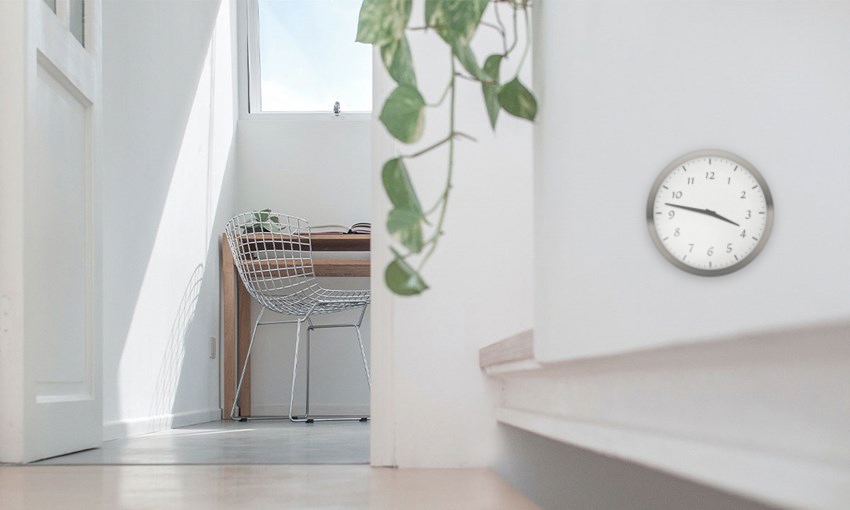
h=3 m=47
